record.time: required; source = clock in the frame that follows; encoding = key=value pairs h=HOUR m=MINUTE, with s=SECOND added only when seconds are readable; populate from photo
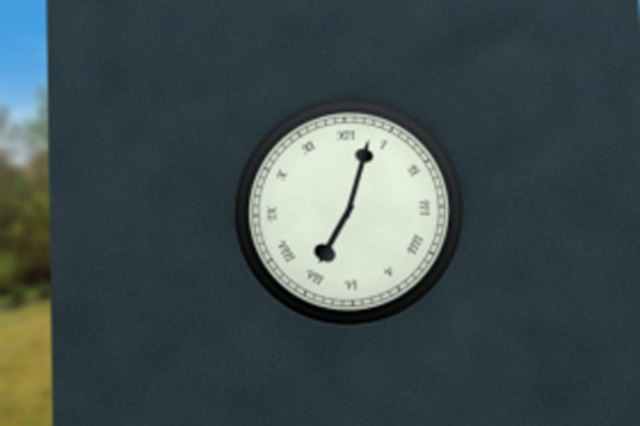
h=7 m=3
